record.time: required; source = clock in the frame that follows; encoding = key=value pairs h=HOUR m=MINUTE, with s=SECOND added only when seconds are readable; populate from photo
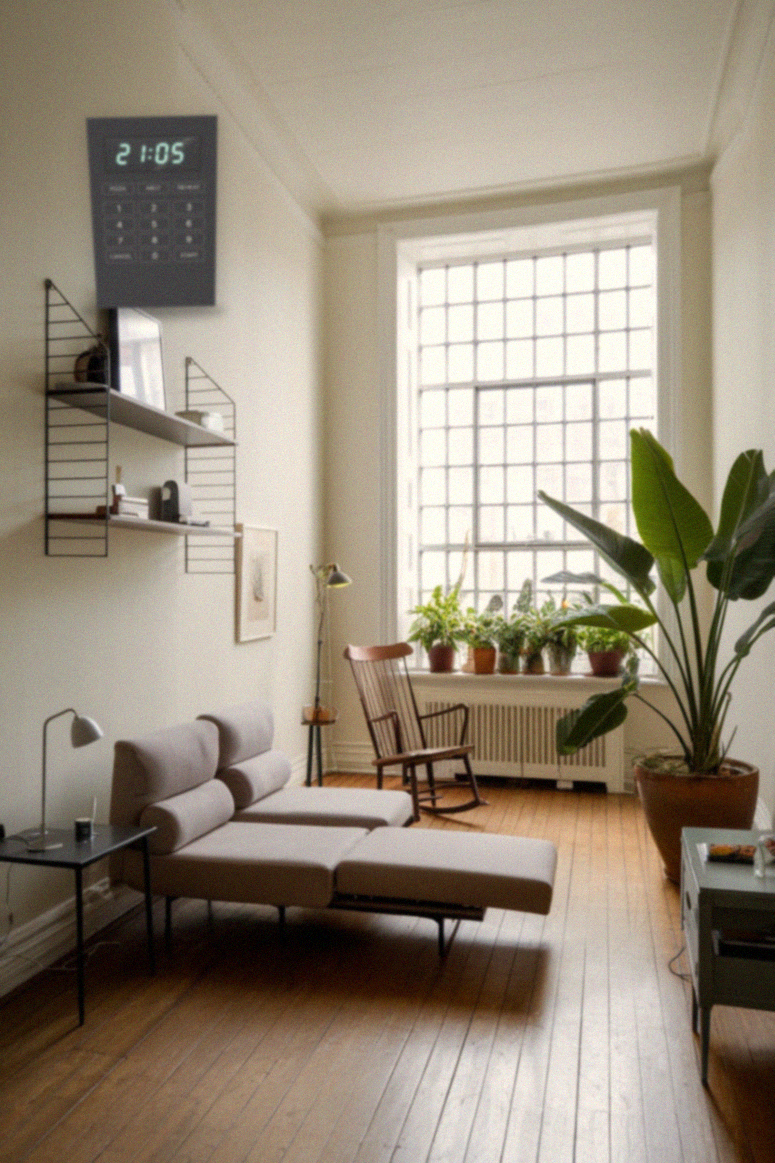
h=21 m=5
